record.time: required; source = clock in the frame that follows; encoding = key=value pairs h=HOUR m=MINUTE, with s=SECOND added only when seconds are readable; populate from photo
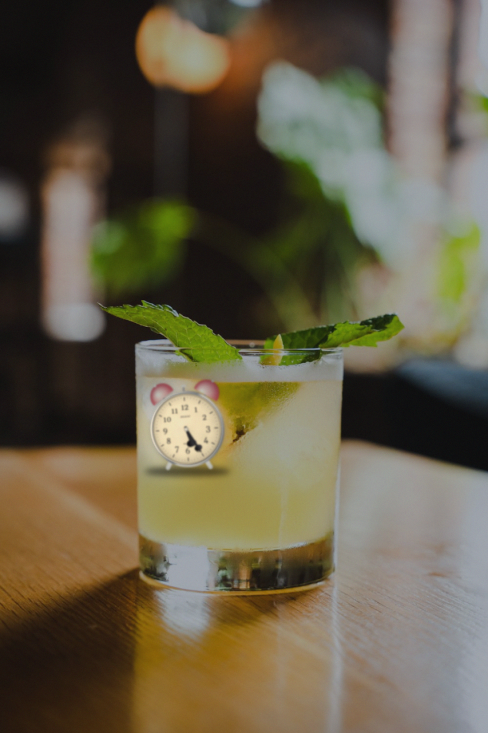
h=5 m=25
